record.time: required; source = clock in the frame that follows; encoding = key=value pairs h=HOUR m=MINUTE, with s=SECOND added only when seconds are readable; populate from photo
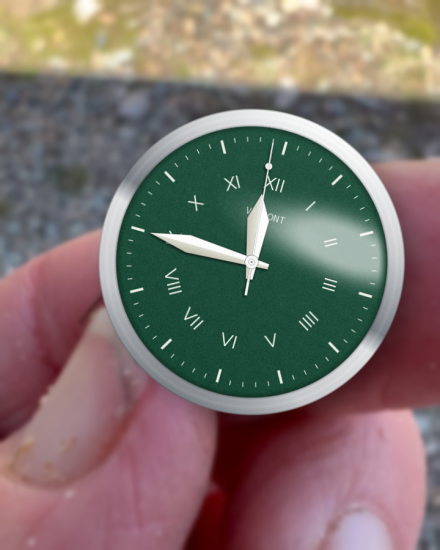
h=11 m=44 s=59
